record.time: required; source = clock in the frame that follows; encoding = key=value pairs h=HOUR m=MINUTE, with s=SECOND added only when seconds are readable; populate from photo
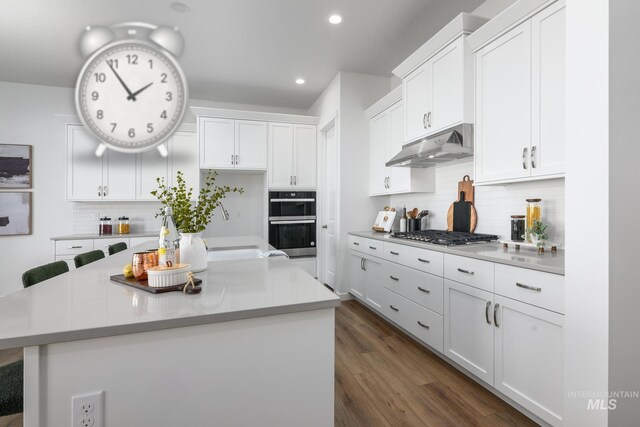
h=1 m=54
